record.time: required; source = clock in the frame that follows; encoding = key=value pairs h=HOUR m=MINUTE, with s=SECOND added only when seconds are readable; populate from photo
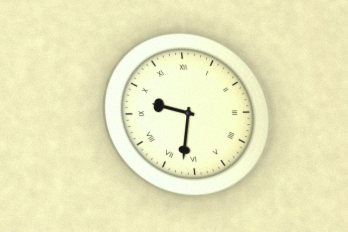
h=9 m=32
